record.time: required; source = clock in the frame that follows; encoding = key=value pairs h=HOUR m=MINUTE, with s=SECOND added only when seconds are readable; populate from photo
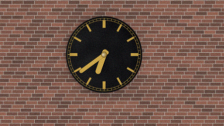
h=6 m=39
